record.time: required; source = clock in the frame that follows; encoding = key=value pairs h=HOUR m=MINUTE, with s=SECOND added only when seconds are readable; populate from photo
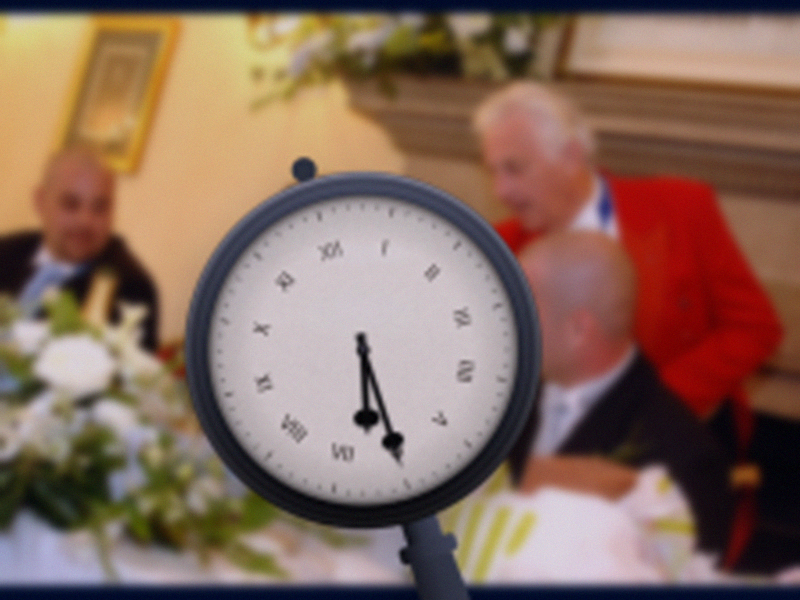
h=6 m=30
